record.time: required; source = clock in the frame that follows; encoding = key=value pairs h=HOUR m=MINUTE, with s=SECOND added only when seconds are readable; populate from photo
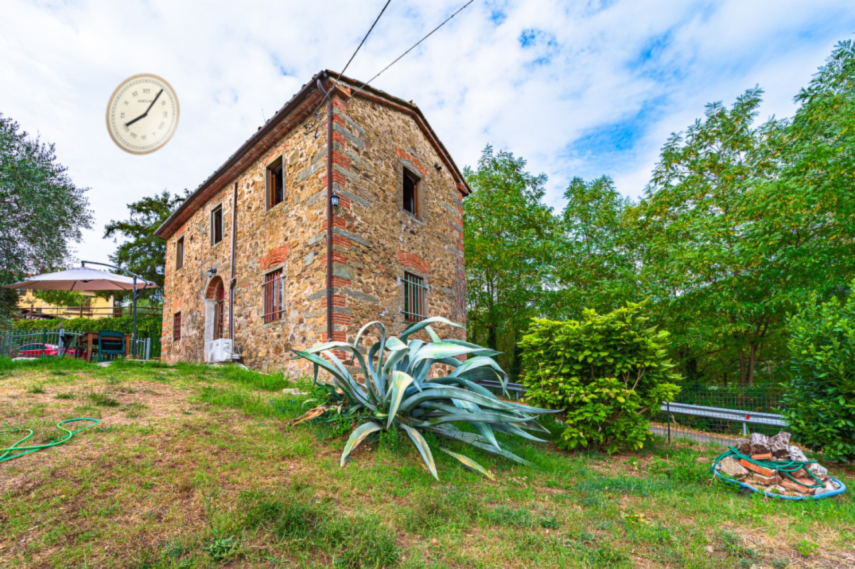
h=8 m=6
